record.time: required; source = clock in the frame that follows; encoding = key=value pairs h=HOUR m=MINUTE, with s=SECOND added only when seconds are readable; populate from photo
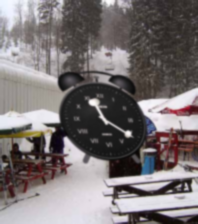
h=11 m=21
